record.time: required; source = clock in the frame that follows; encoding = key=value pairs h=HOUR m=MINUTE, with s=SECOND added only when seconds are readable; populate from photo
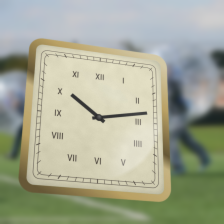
h=10 m=13
